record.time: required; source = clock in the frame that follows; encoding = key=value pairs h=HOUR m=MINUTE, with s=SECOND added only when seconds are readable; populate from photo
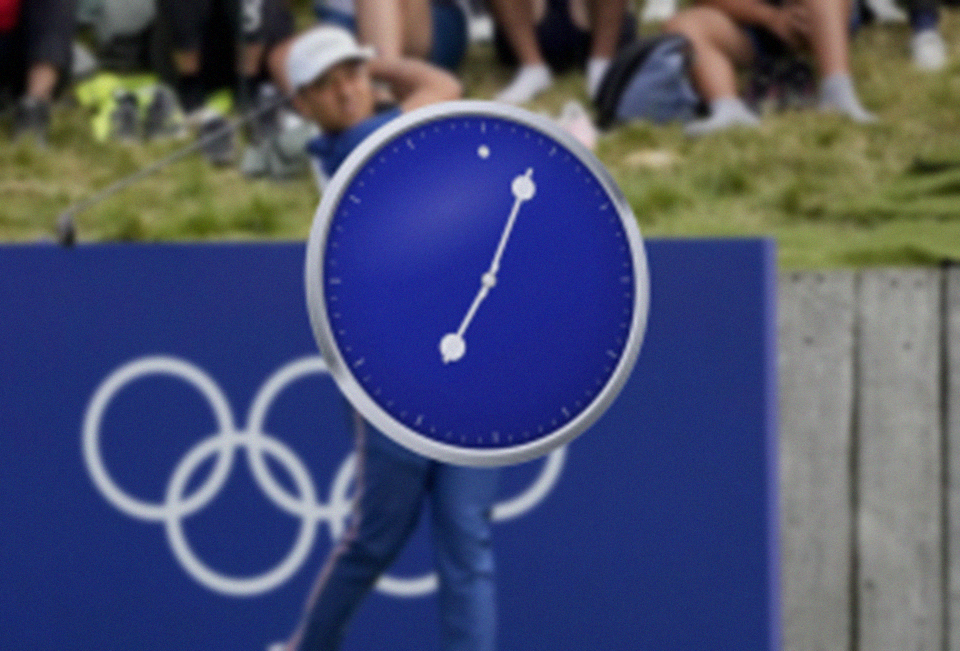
h=7 m=4
